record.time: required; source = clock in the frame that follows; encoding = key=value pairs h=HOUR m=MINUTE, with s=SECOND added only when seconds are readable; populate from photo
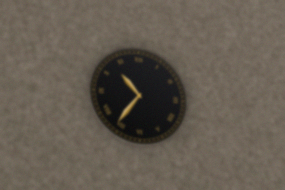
h=10 m=36
